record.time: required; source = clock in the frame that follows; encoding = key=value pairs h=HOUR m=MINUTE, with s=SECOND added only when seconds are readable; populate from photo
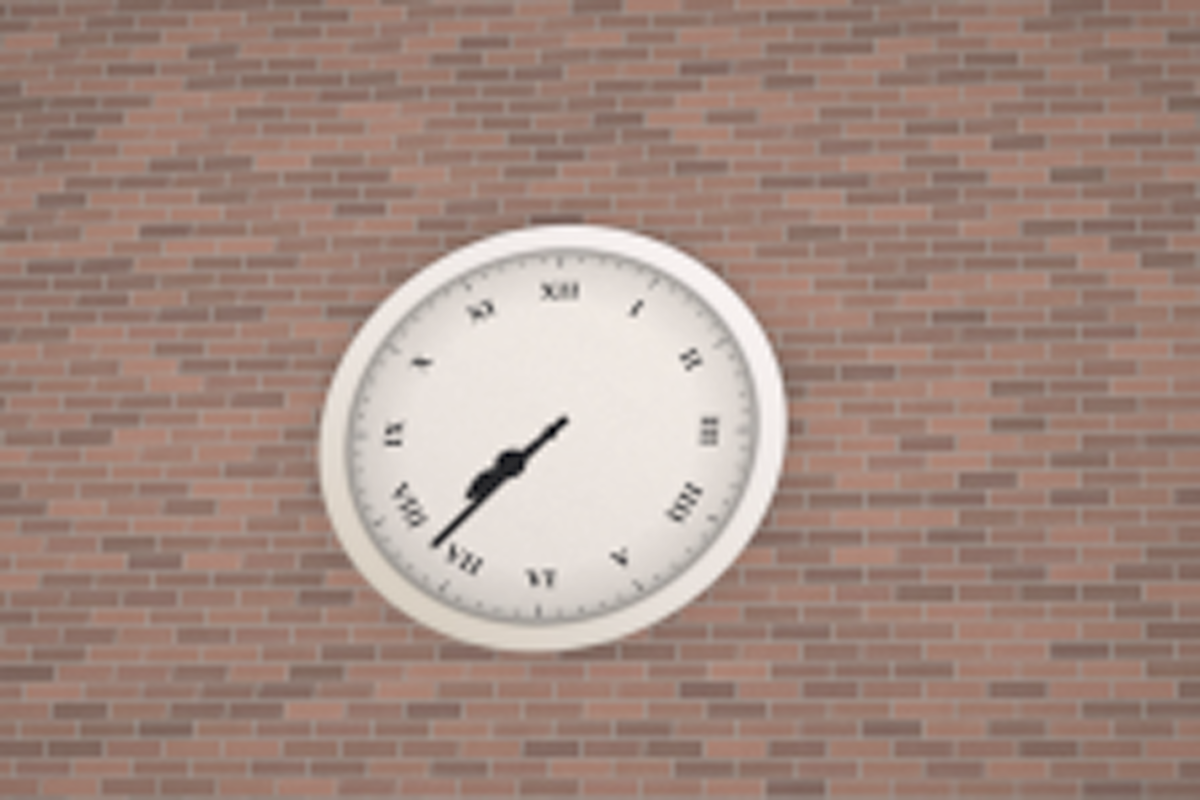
h=7 m=37
